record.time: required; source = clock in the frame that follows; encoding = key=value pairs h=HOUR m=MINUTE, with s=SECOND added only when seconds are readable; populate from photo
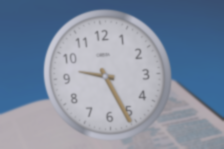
h=9 m=26
